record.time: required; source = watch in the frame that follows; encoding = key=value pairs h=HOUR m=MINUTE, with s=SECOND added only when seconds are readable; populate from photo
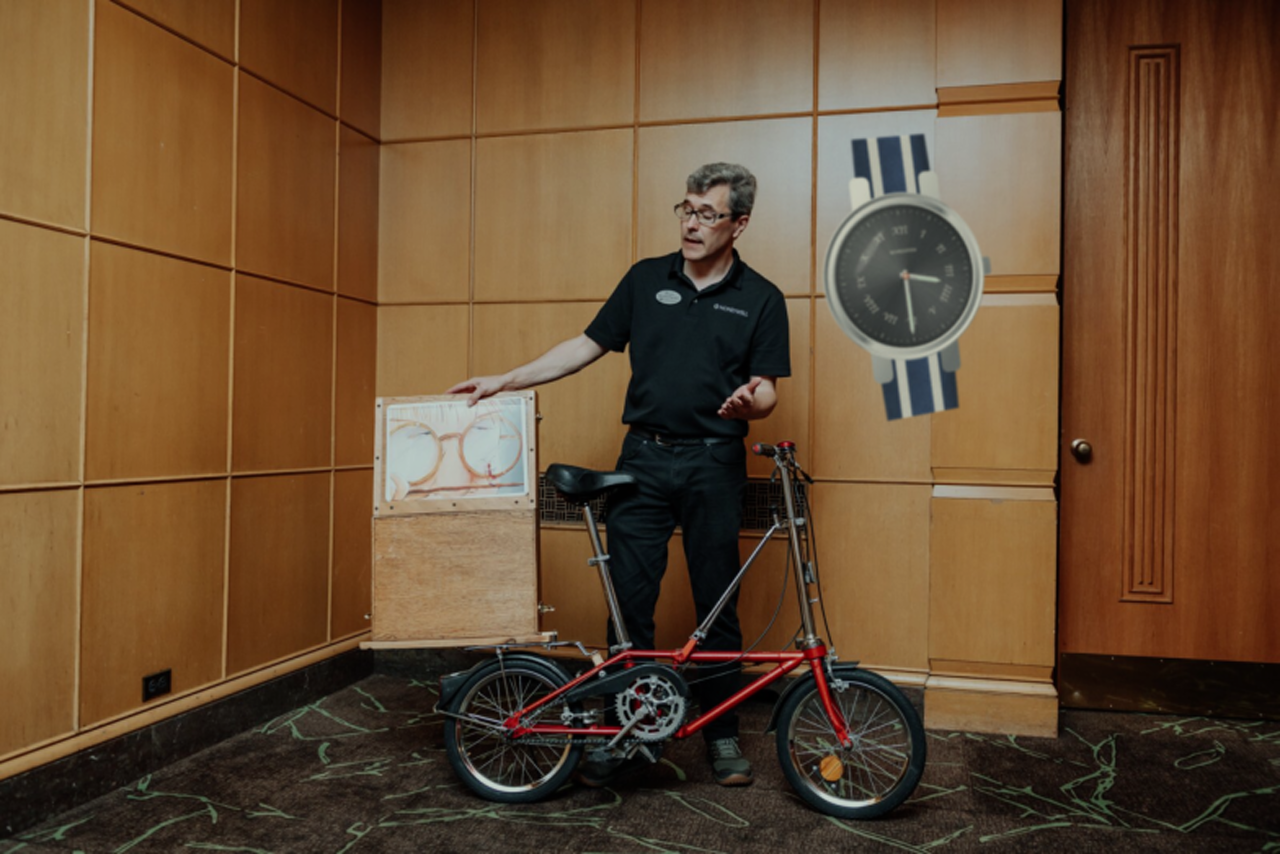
h=3 m=30
